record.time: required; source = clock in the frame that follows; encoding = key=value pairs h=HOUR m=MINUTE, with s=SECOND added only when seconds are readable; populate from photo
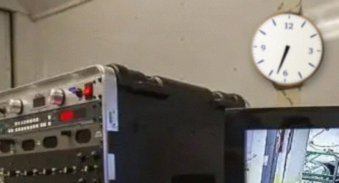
h=6 m=33
